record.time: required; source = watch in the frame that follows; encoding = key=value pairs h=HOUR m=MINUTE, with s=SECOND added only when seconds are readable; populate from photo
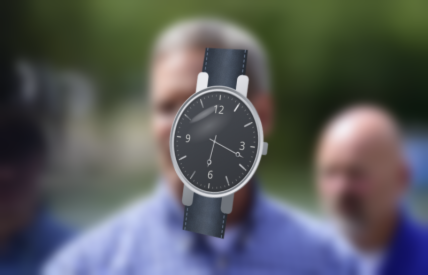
h=6 m=18
